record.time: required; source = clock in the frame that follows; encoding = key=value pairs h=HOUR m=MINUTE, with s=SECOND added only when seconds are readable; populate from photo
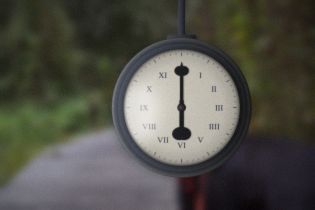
h=6 m=0
